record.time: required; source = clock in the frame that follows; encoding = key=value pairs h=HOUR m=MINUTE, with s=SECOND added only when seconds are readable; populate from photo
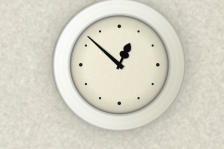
h=12 m=52
